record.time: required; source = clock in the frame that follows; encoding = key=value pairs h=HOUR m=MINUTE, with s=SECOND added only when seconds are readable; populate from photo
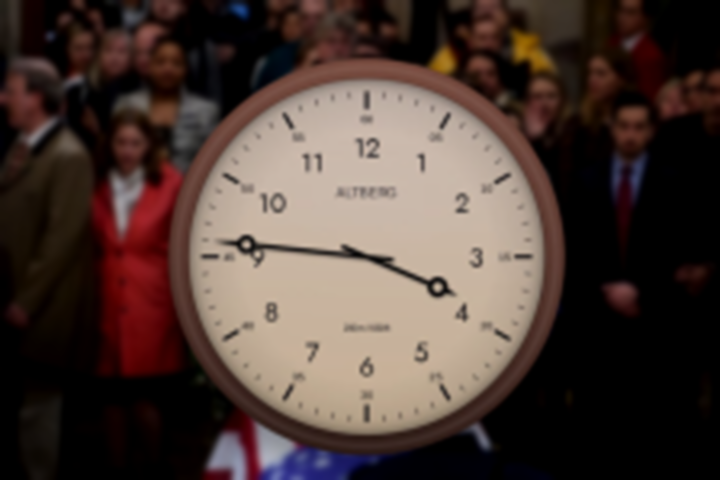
h=3 m=46
